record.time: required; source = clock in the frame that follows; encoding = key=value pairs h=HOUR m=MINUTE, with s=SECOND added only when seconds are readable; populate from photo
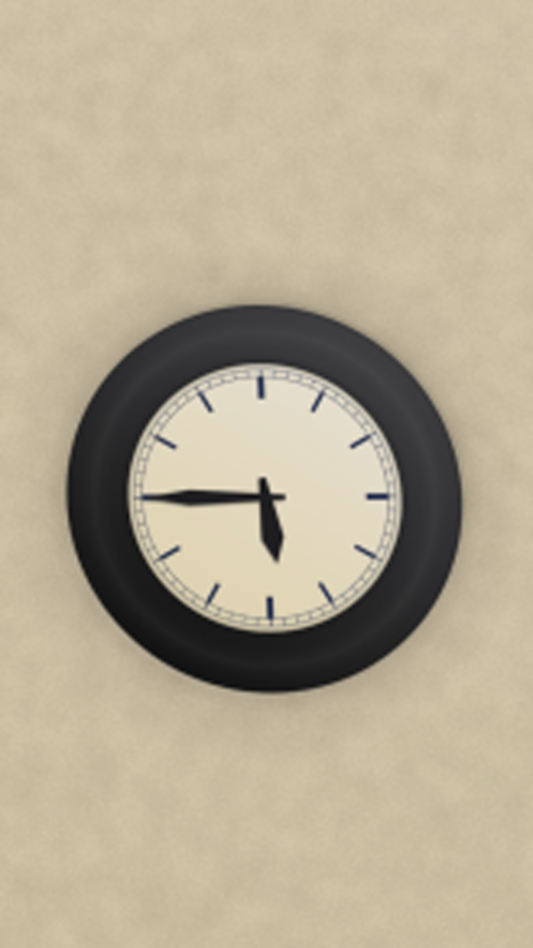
h=5 m=45
